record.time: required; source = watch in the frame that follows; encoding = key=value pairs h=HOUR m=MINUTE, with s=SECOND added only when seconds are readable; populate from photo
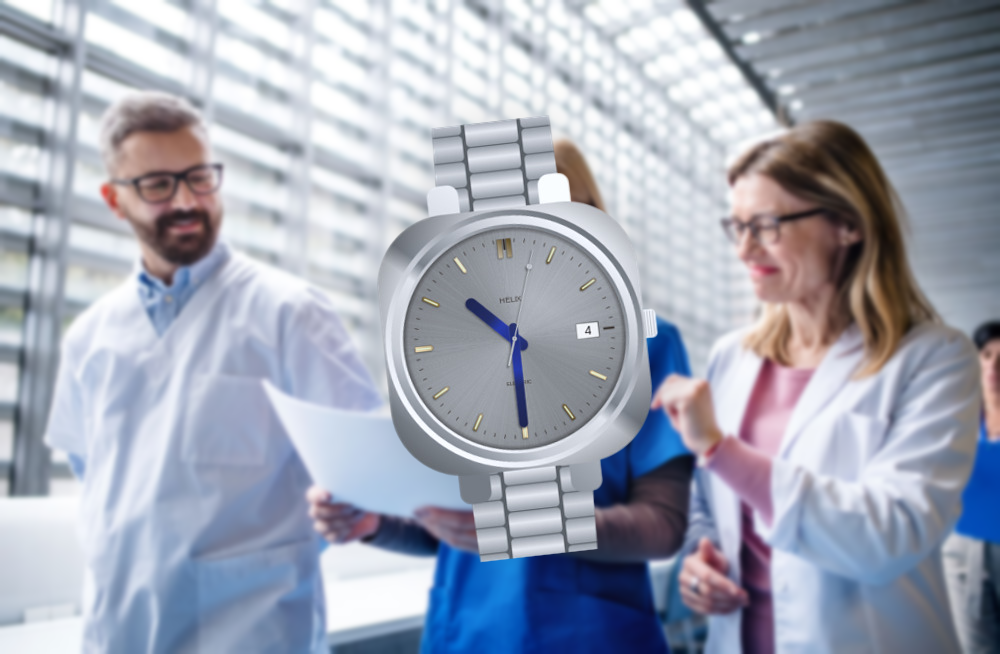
h=10 m=30 s=3
